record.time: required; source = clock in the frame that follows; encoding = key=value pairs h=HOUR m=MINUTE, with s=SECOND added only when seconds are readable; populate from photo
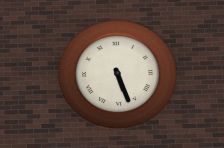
h=5 m=27
